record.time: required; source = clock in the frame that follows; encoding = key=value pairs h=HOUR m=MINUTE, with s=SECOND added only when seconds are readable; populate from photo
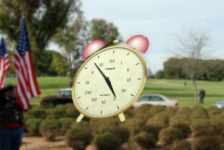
h=4 m=53
